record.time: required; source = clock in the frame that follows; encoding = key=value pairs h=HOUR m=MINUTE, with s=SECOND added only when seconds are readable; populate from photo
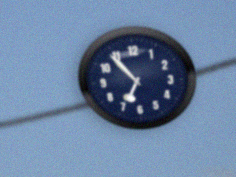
h=6 m=54
